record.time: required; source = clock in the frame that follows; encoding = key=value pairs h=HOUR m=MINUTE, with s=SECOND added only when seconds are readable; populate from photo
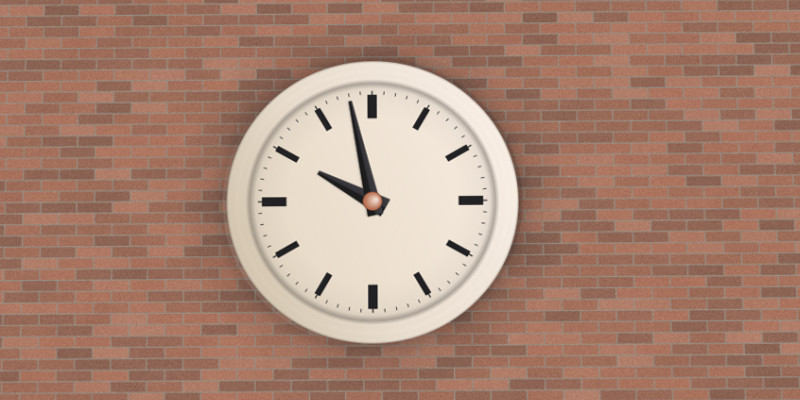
h=9 m=58
